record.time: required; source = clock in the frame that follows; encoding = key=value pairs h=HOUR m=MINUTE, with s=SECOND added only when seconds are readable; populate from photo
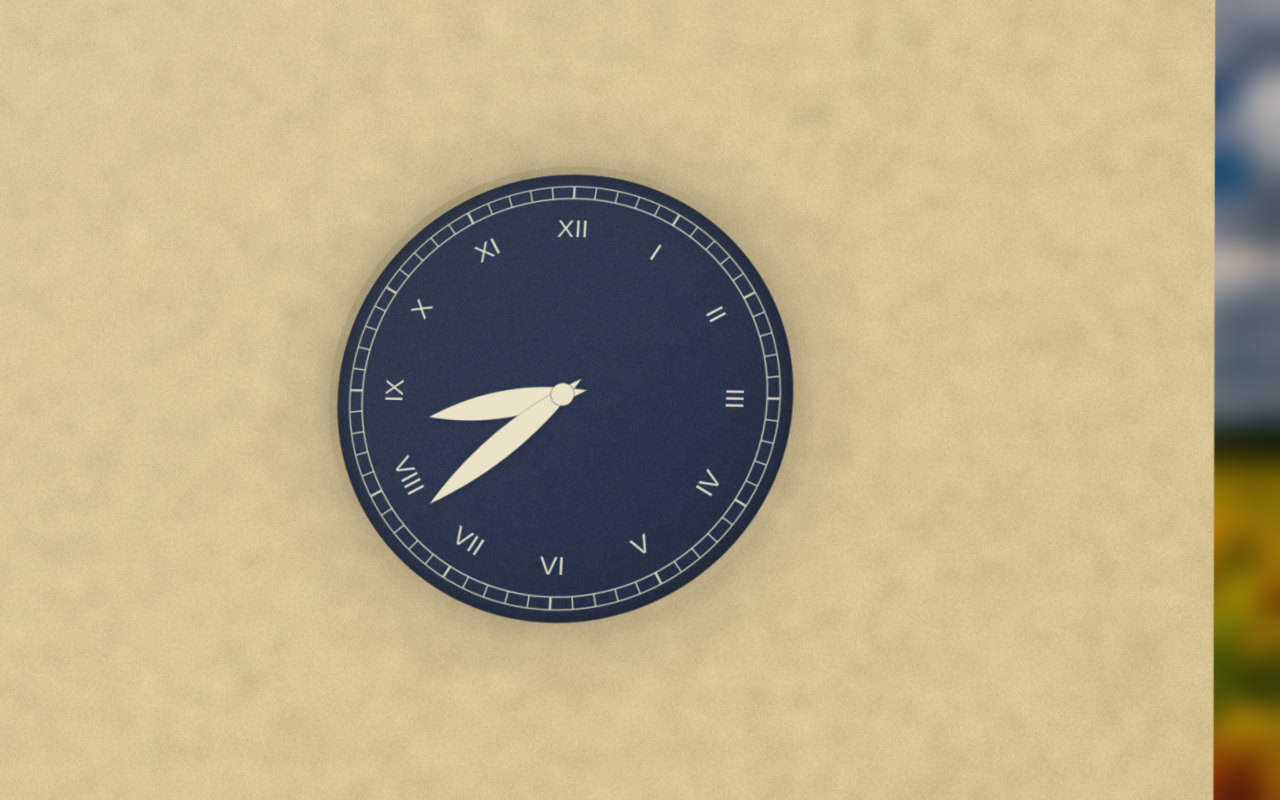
h=8 m=38
